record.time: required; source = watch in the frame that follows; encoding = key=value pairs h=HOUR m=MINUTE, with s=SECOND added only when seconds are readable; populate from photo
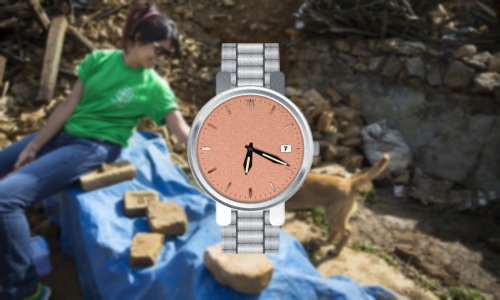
h=6 m=19
